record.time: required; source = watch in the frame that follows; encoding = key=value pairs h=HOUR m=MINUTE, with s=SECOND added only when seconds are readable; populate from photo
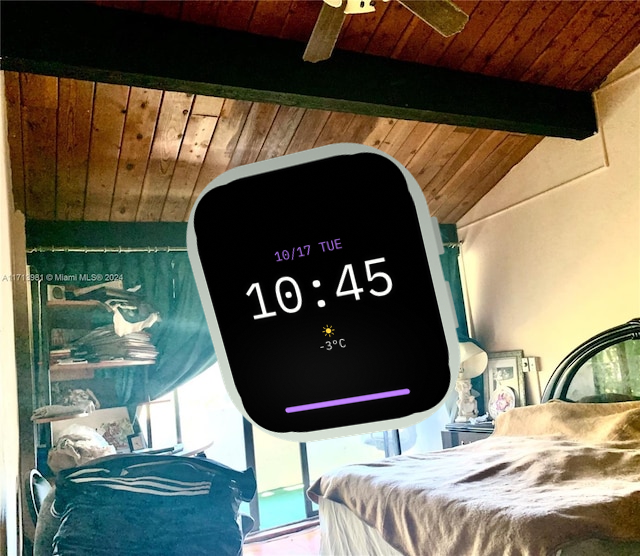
h=10 m=45
